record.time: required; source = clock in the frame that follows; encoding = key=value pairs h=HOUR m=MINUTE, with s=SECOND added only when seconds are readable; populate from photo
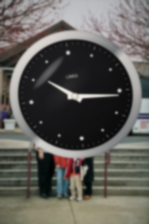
h=10 m=16
